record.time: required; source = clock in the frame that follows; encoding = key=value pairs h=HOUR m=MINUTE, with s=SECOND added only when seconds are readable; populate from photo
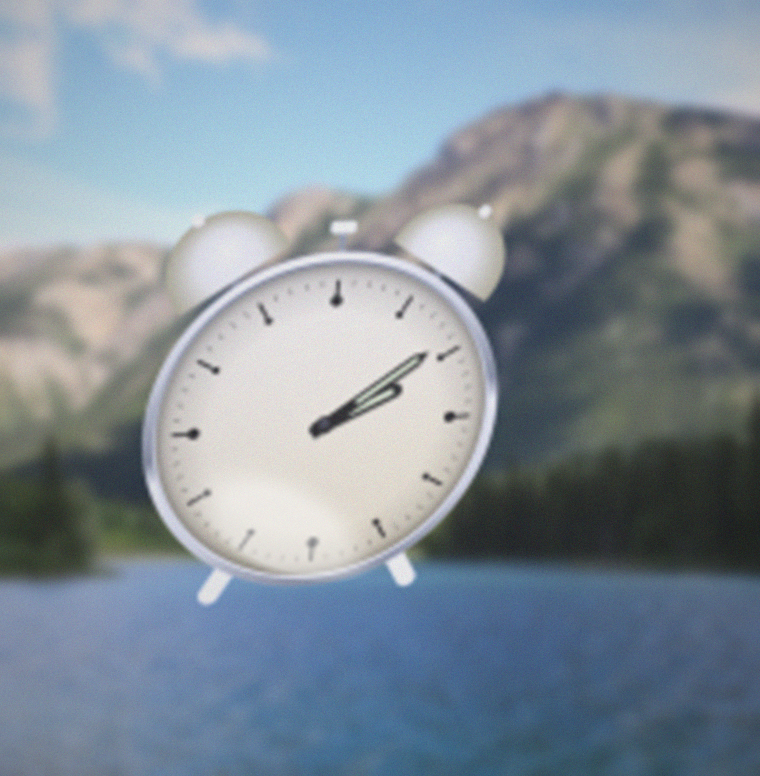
h=2 m=9
